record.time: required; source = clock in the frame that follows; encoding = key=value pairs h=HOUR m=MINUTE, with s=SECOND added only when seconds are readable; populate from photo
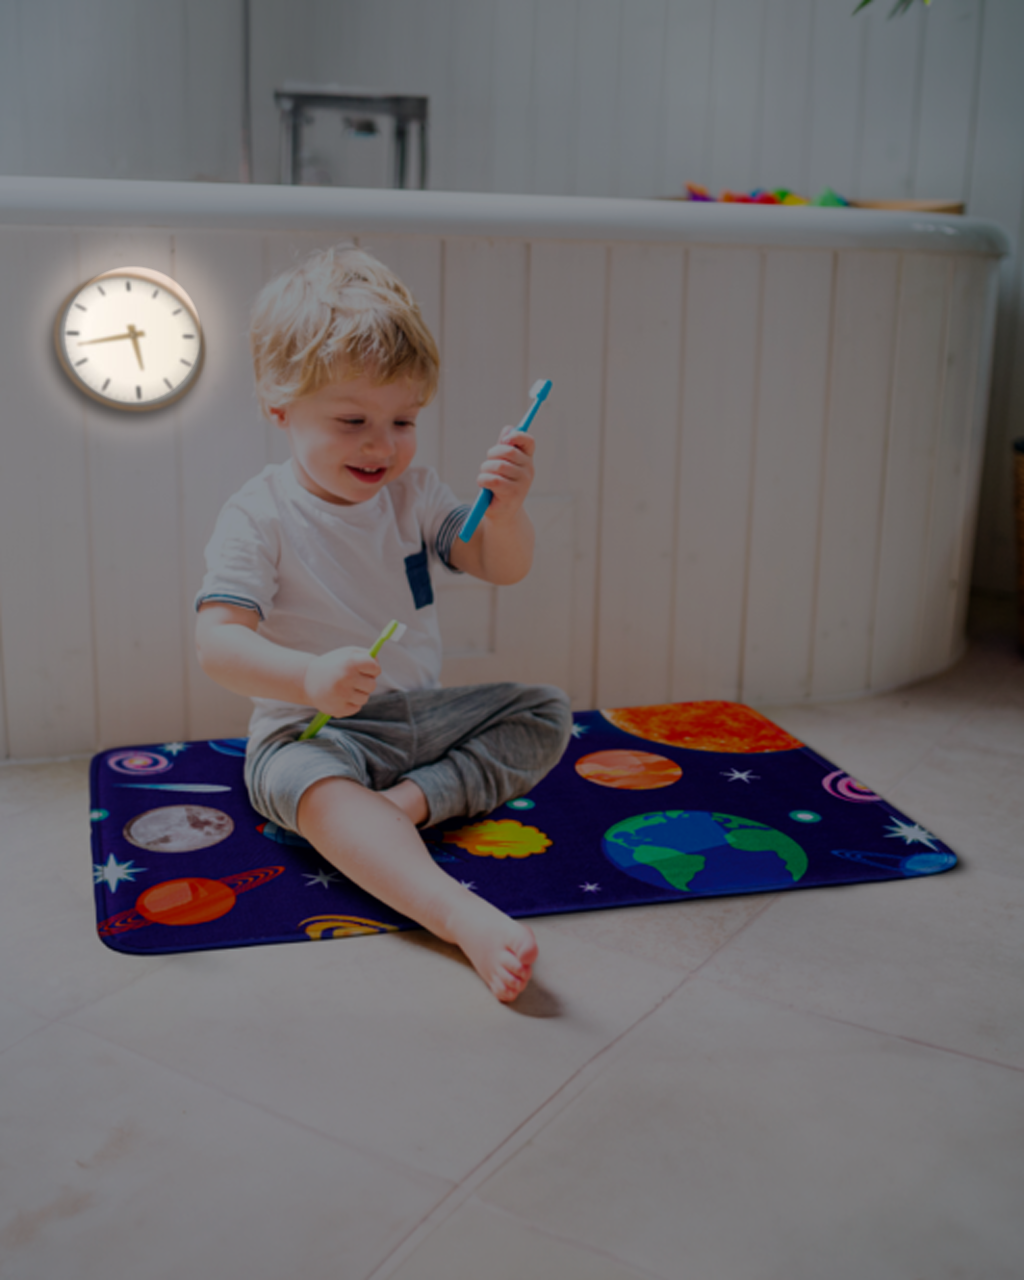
h=5 m=43
